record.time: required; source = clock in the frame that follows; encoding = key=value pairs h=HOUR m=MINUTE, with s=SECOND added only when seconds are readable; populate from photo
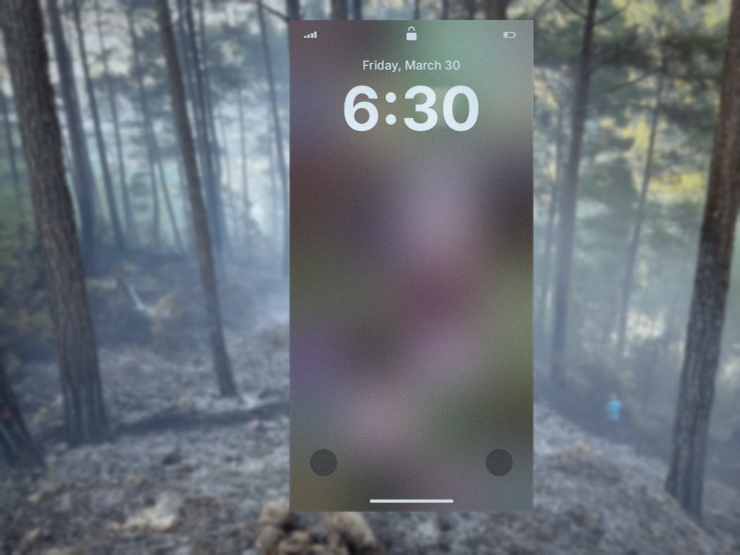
h=6 m=30
